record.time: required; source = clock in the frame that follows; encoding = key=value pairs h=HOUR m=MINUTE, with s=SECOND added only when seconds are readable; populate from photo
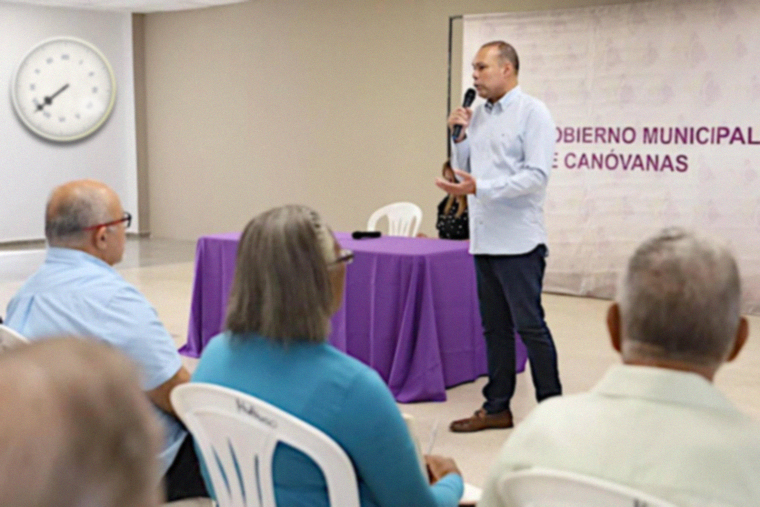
h=7 m=38
